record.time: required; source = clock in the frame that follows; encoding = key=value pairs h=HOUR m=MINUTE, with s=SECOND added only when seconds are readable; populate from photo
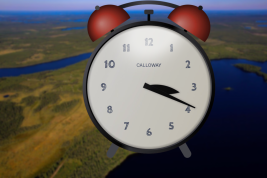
h=3 m=19
